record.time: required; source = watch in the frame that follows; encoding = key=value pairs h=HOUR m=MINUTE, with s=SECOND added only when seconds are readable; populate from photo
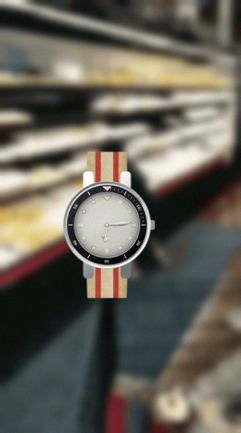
h=6 m=14
